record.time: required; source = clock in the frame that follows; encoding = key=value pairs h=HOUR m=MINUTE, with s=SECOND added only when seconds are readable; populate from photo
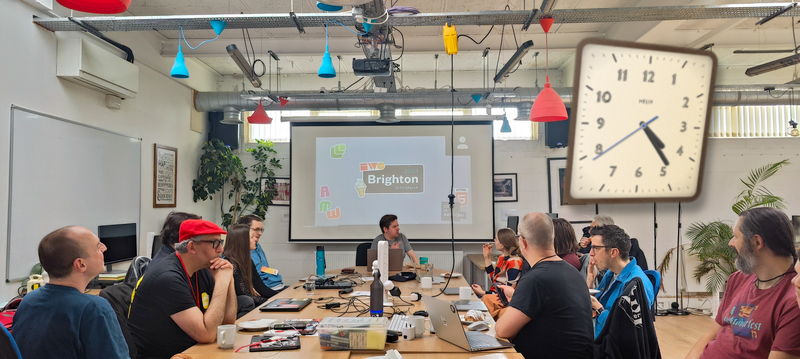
h=4 m=23 s=39
